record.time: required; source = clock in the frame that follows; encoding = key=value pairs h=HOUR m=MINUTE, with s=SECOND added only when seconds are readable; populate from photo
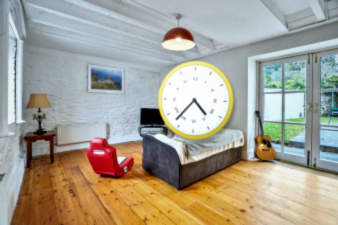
h=4 m=37
